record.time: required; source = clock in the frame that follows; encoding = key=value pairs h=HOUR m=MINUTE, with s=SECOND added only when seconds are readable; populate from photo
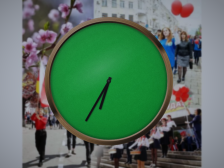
h=6 m=35
